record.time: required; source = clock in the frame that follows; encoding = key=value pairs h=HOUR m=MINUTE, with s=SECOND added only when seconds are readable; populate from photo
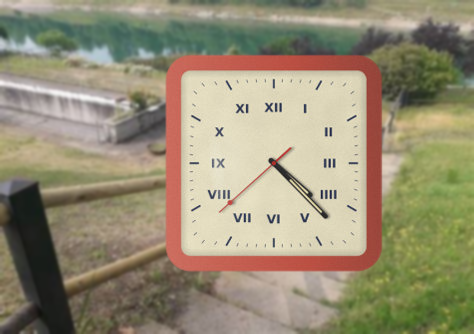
h=4 m=22 s=38
